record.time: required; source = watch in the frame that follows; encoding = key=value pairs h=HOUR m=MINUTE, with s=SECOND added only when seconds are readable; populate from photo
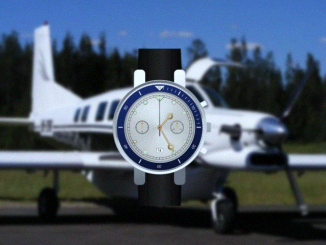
h=1 m=25
